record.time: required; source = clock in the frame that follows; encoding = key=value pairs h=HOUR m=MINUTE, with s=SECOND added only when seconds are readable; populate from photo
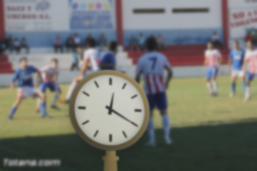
h=12 m=20
